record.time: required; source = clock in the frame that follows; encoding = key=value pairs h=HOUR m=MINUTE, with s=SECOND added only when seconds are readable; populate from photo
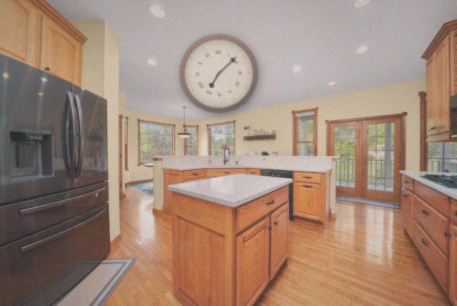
h=7 m=8
